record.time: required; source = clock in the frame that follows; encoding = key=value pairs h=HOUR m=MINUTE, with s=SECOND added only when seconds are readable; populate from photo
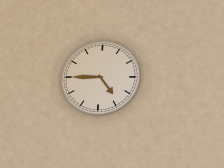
h=4 m=45
